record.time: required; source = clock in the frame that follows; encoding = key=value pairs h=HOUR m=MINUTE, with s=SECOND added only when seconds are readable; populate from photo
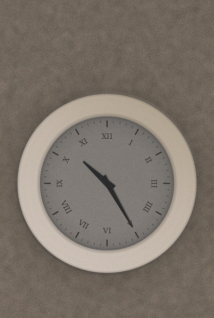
h=10 m=25
